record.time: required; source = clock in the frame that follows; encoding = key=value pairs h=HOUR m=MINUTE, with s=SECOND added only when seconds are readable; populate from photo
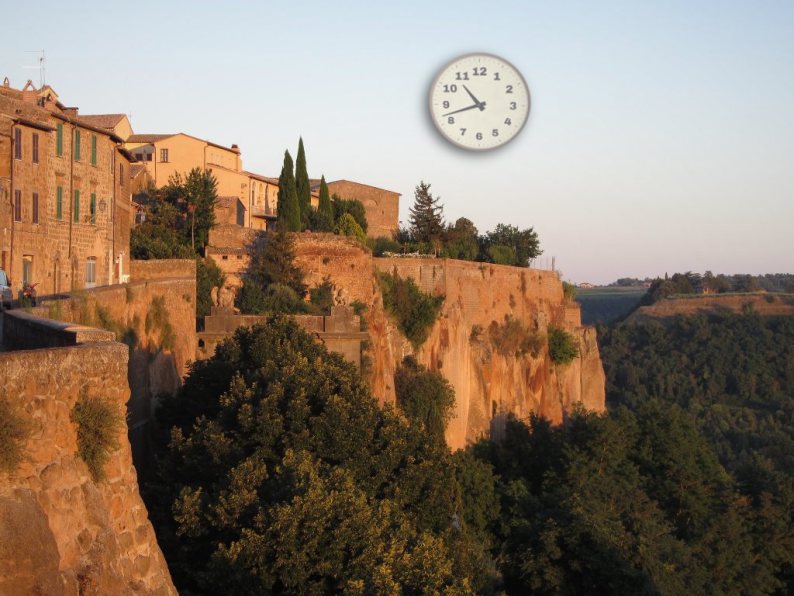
h=10 m=42
